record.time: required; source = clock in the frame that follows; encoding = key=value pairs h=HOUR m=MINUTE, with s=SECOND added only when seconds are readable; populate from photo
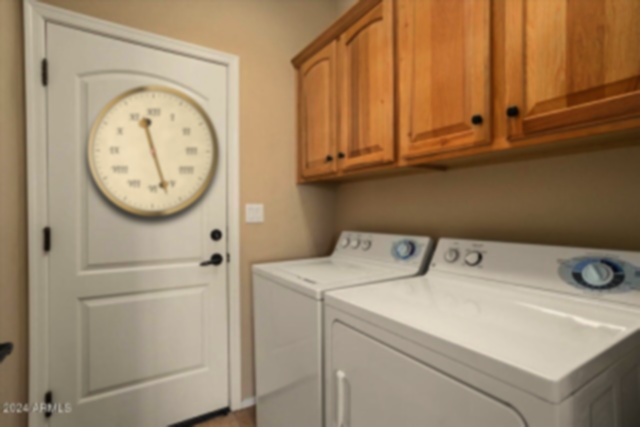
h=11 m=27
